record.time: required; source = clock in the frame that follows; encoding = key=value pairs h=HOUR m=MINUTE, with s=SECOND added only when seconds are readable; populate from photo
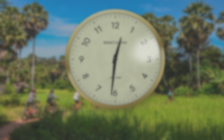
h=12 m=31
